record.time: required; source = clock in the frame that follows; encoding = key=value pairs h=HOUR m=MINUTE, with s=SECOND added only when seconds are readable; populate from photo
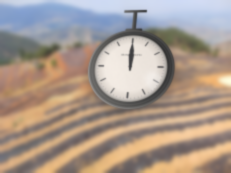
h=12 m=0
